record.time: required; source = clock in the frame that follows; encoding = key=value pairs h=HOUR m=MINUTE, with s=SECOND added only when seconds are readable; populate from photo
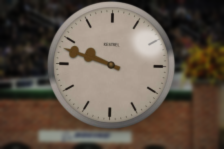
h=9 m=48
